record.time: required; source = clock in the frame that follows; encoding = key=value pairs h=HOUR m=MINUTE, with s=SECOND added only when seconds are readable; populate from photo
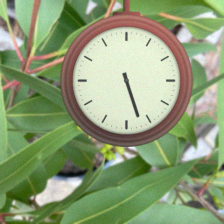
h=5 m=27
